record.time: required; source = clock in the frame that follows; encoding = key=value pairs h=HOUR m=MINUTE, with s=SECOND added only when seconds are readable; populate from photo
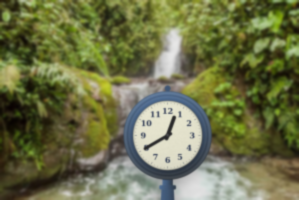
h=12 m=40
